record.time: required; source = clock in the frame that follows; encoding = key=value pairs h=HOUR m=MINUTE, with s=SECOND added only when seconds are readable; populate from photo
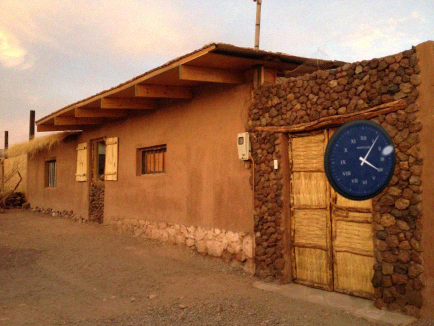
h=4 m=6
